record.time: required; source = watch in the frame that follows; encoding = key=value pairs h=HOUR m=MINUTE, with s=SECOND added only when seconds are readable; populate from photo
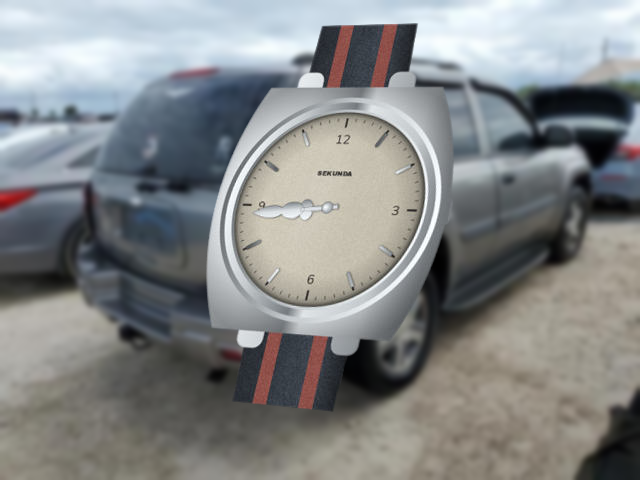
h=8 m=44
